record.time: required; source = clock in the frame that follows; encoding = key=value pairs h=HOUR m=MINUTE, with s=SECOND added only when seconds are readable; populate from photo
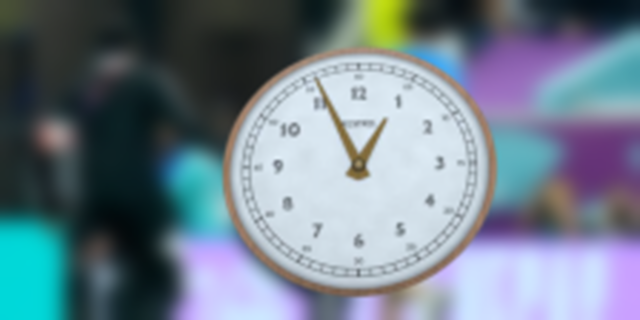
h=12 m=56
